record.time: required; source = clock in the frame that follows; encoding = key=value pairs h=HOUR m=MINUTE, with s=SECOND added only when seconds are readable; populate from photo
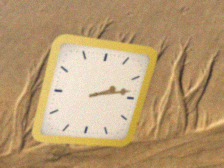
h=2 m=13
